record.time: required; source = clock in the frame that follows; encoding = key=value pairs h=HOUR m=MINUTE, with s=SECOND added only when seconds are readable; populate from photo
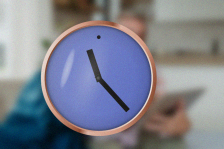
h=11 m=23
